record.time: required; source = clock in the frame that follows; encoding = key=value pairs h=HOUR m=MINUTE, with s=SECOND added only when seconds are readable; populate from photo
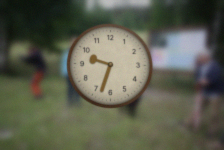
h=9 m=33
